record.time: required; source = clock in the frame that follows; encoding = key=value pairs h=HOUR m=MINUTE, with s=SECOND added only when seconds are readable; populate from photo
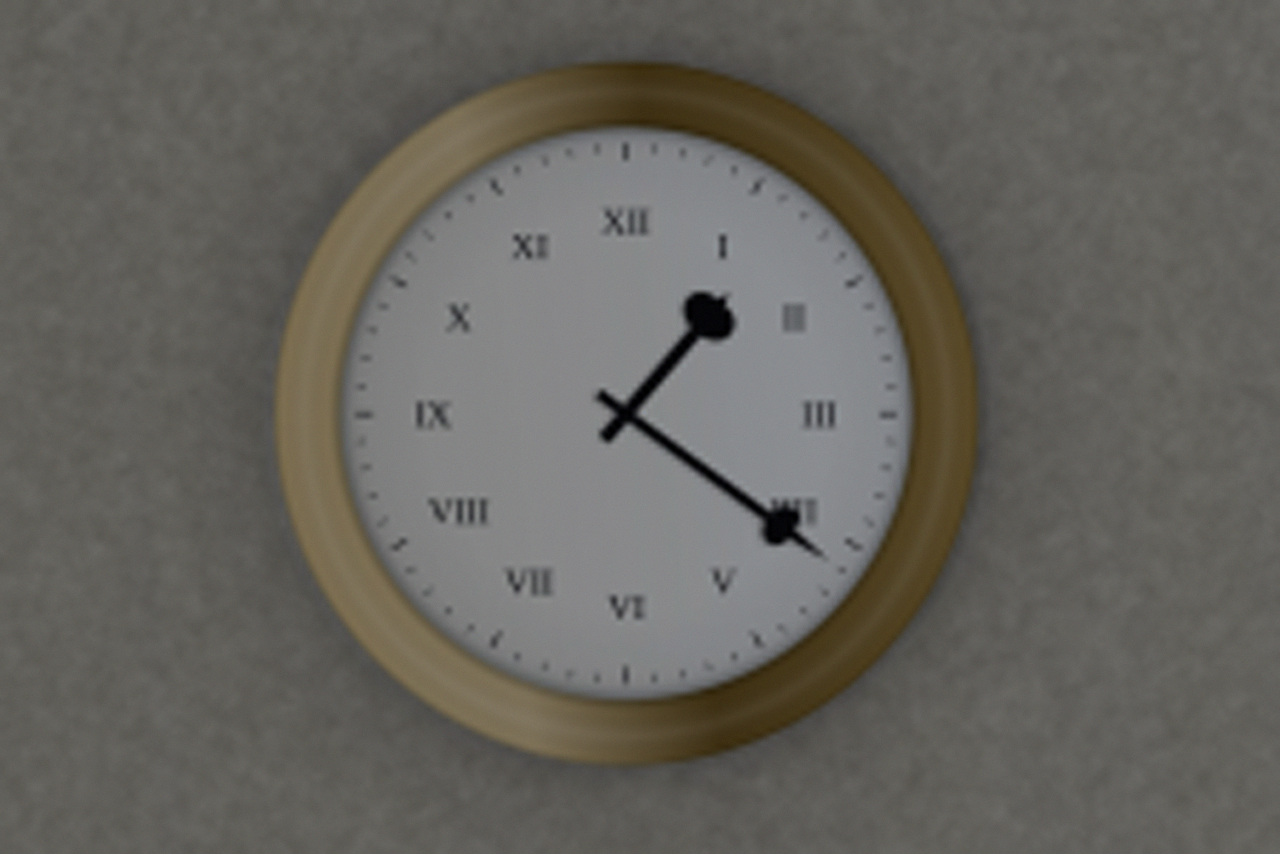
h=1 m=21
